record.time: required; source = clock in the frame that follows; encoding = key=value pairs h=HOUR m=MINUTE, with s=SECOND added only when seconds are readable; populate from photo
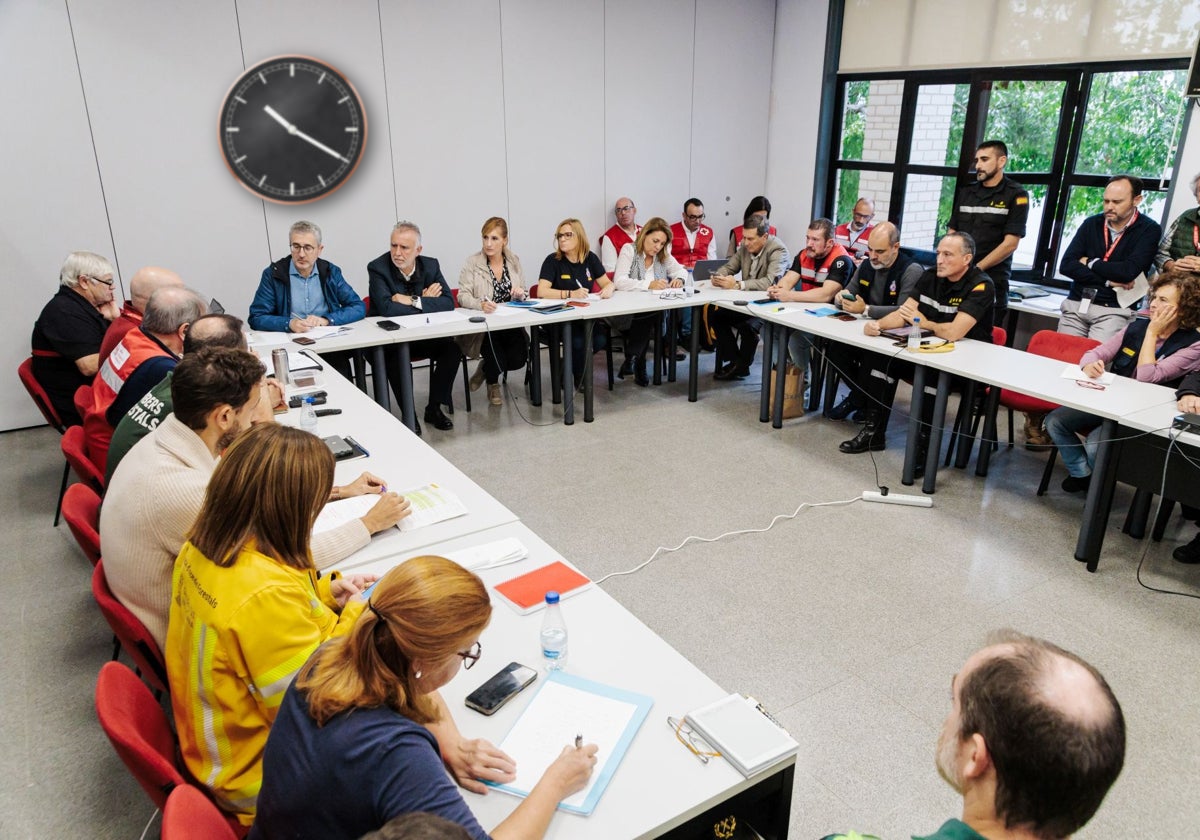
h=10 m=20
